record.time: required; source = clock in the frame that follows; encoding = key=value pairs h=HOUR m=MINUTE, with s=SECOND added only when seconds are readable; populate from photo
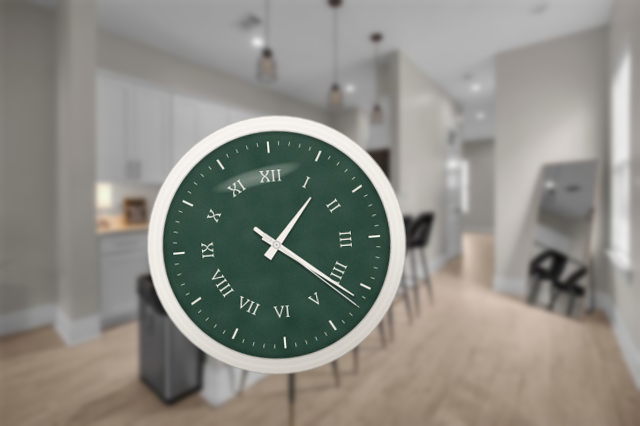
h=1 m=21 s=22
